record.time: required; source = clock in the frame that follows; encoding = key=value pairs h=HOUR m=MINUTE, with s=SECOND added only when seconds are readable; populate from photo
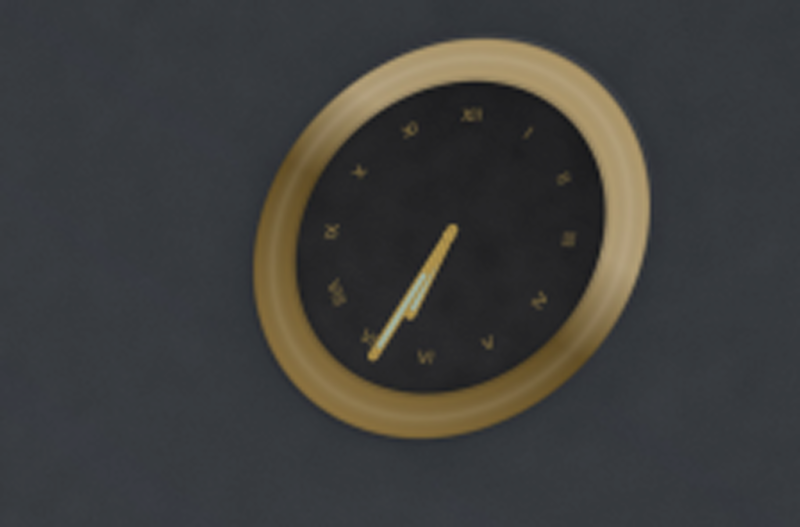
h=6 m=34
